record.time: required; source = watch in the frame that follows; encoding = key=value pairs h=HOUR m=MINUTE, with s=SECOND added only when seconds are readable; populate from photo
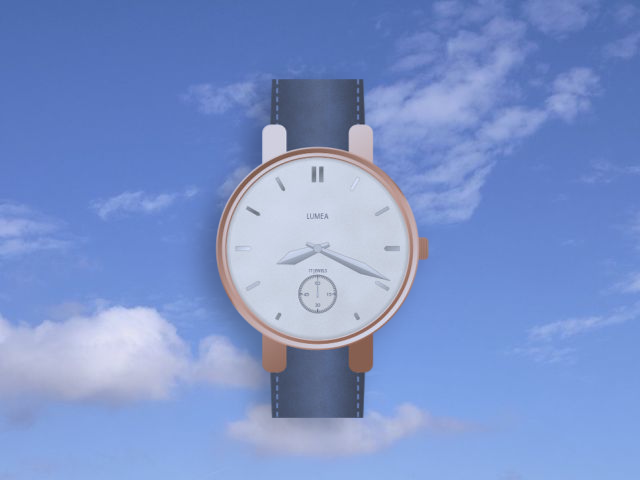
h=8 m=19
